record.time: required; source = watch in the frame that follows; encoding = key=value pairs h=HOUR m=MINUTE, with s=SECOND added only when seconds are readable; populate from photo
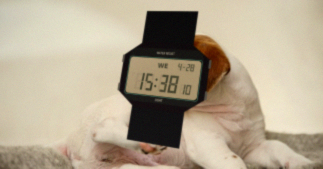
h=15 m=38
